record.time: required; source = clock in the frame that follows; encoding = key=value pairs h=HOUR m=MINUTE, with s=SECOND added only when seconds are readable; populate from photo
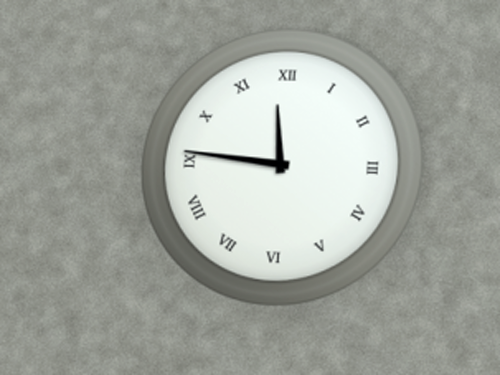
h=11 m=46
